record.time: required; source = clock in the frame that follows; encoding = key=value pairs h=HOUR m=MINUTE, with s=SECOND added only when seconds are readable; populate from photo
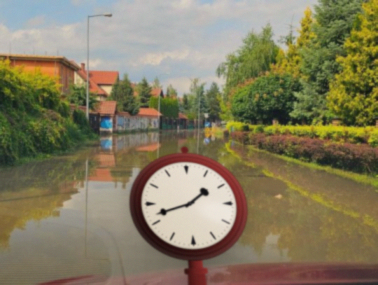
h=1 m=42
